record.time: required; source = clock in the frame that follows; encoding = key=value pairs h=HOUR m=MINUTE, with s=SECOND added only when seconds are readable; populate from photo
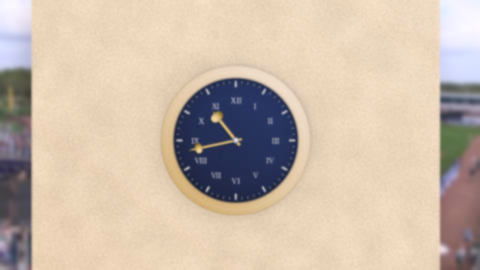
h=10 m=43
